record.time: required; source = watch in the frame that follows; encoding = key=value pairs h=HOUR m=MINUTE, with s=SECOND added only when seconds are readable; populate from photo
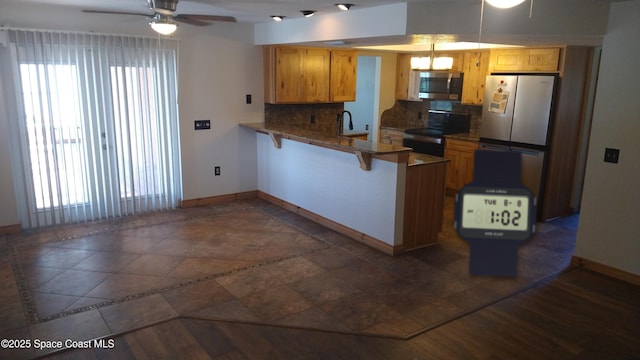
h=1 m=2
